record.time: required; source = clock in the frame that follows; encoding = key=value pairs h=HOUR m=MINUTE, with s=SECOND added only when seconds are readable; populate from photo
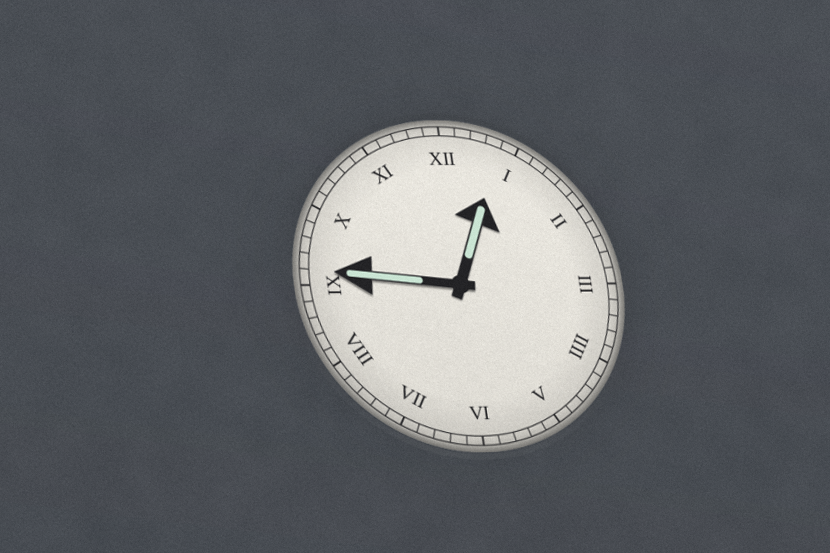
h=12 m=46
